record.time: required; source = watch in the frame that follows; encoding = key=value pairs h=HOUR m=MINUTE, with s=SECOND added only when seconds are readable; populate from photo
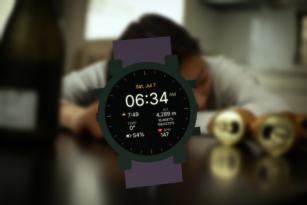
h=6 m=34
